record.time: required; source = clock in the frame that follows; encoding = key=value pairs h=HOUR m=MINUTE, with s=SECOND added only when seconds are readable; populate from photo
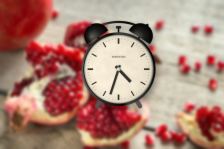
h=4 m=33
